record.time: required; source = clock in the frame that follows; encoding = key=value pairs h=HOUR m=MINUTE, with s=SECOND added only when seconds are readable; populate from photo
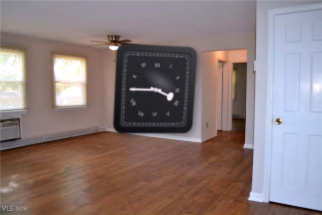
h=3 m=45
